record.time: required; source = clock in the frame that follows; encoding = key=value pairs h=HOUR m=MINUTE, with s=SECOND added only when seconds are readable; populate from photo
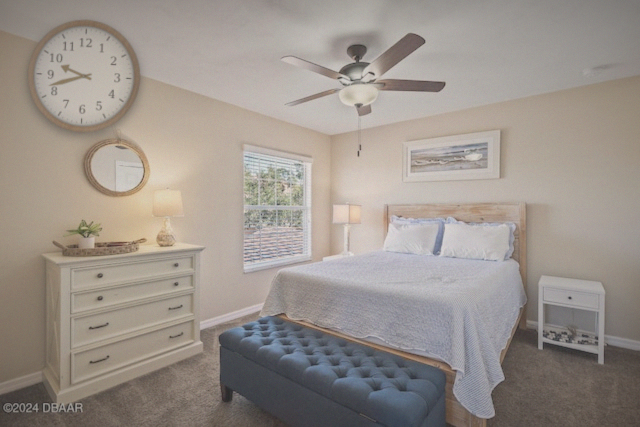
h=9 m=42
